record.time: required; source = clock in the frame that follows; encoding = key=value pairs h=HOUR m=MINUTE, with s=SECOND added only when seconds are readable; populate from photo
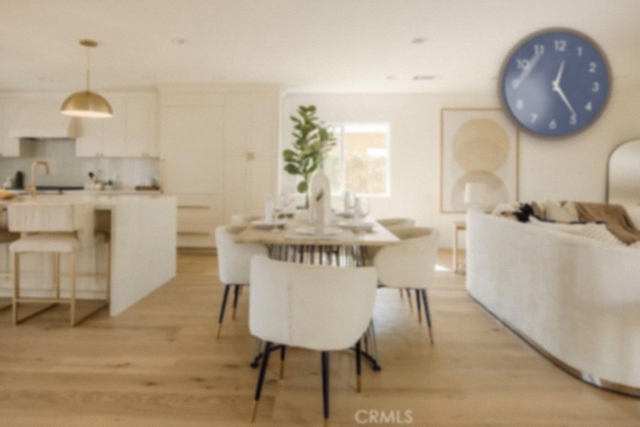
h=12 m=24
